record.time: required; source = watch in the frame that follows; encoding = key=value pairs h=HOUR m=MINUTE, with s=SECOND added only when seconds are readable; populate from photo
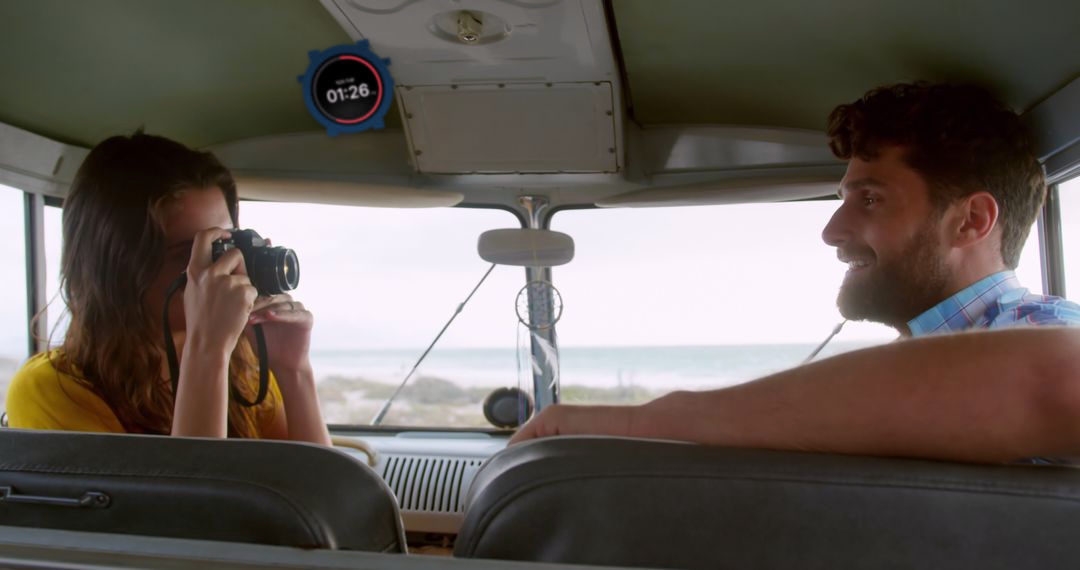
h=1 m=26
